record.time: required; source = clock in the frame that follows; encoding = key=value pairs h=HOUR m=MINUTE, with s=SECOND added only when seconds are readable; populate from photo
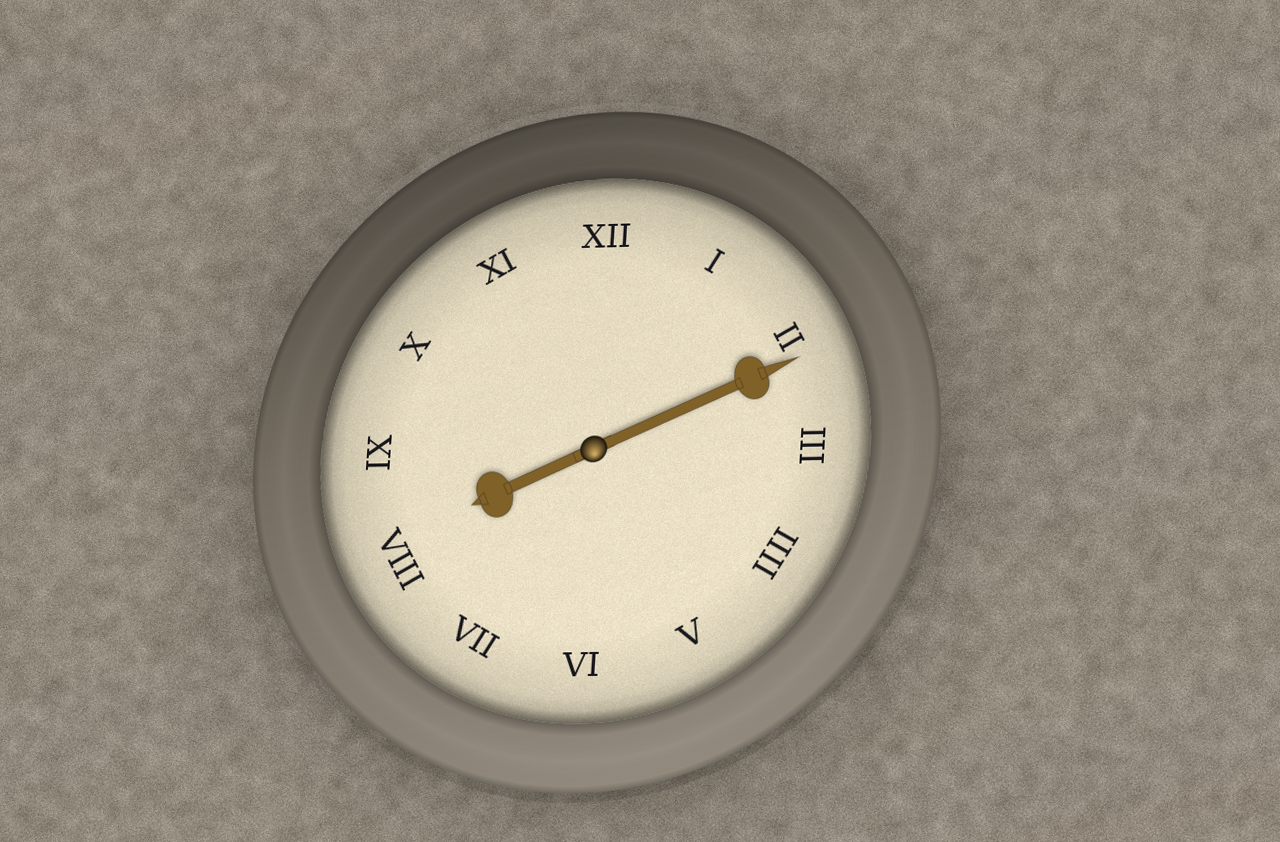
h=8 m=11
